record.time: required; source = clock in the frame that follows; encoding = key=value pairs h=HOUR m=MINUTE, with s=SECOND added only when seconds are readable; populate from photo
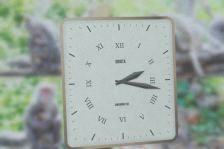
h=2 m=17
